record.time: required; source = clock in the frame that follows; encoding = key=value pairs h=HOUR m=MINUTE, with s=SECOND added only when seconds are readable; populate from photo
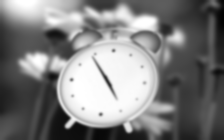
h=4 m=54
